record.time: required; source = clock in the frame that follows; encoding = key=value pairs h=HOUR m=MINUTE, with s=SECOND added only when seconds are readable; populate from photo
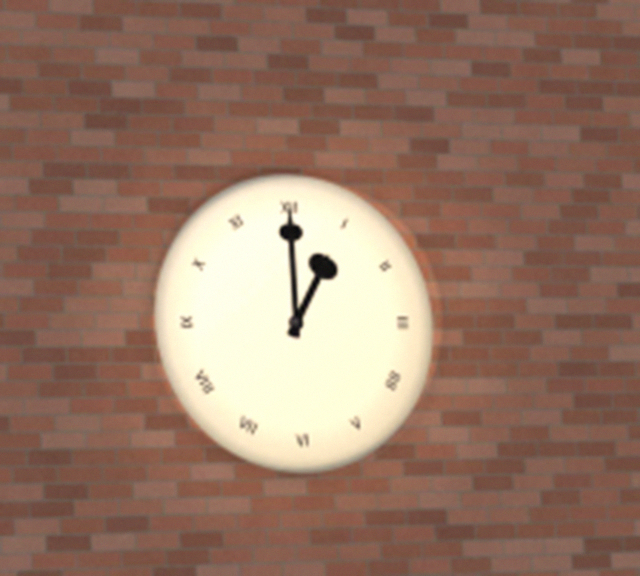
h=1 m=0
